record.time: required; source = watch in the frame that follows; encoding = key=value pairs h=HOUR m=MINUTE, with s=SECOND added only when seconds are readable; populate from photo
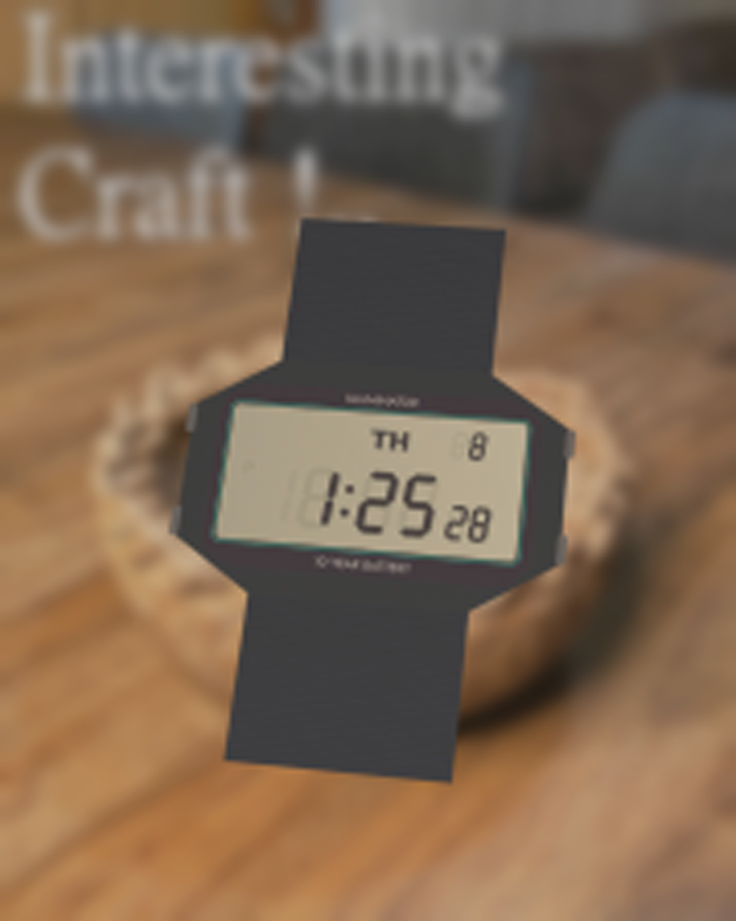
h=1 m=25 s=28
